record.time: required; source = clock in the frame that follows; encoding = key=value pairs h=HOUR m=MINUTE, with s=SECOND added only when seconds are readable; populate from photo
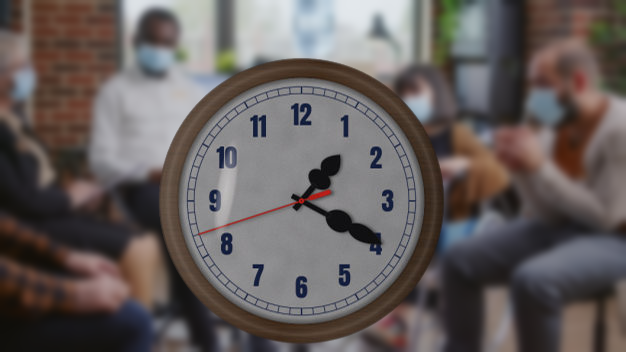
h=1 m=19 s=42
